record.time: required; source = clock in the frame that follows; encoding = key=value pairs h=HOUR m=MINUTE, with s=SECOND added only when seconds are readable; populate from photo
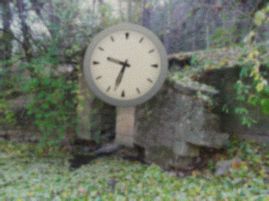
h=9 m=33
